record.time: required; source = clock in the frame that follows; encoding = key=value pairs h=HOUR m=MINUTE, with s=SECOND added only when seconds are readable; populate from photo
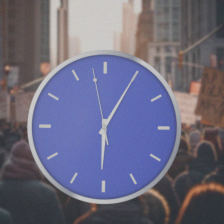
h=6 m=4 s=58
